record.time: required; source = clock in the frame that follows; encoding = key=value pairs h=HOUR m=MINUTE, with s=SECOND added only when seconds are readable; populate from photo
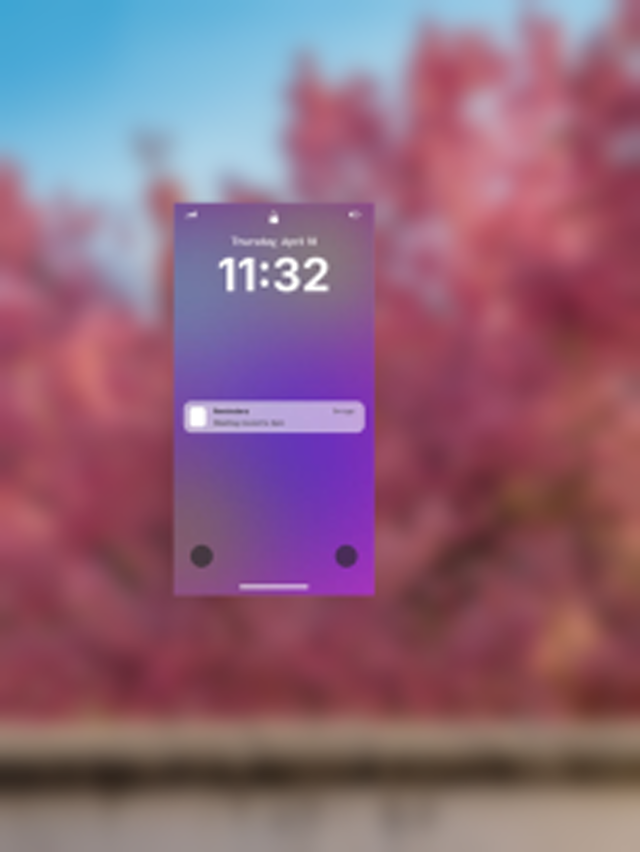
h=11 m=32
